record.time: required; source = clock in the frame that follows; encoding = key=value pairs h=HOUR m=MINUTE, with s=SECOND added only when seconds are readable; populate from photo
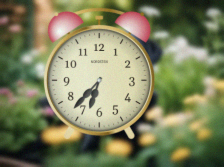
h=6 m=37
